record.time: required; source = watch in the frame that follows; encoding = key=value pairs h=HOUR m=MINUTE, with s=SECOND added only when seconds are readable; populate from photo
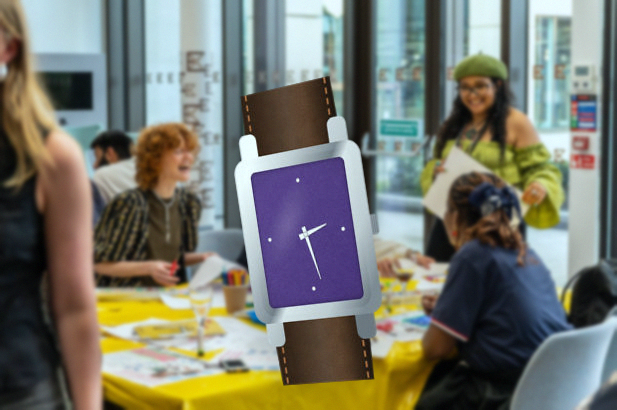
h=2 m=28
